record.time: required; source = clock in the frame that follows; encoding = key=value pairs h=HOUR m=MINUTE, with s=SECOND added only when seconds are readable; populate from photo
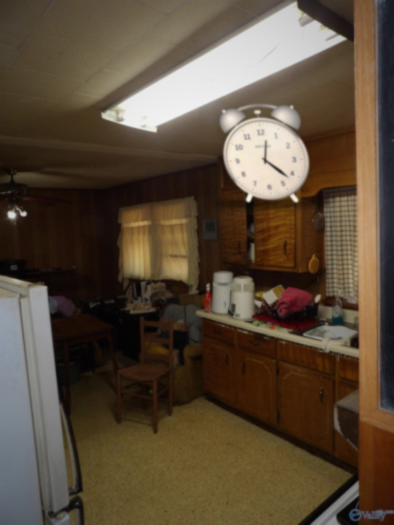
h=12 m=22
